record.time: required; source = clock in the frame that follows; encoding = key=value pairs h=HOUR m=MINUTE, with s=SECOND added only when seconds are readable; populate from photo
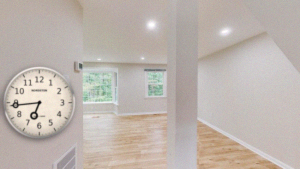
h=6 m=44
